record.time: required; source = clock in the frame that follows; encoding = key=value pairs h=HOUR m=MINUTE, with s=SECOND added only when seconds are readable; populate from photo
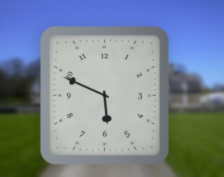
h=5 m=49
